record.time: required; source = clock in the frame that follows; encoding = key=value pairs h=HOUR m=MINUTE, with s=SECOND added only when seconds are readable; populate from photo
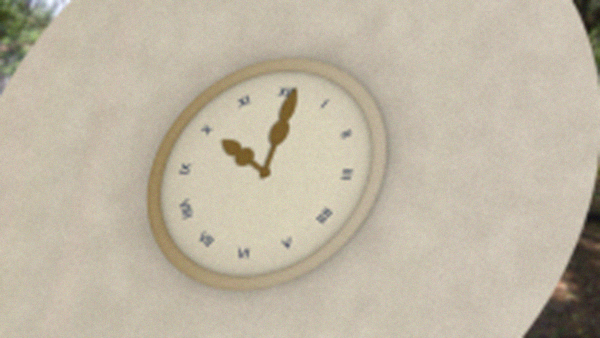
h=10 m=1
